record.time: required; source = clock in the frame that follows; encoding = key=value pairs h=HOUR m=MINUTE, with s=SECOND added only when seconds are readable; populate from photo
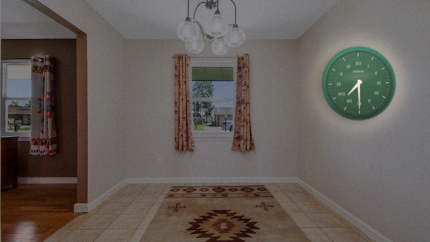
h=7 m=30
